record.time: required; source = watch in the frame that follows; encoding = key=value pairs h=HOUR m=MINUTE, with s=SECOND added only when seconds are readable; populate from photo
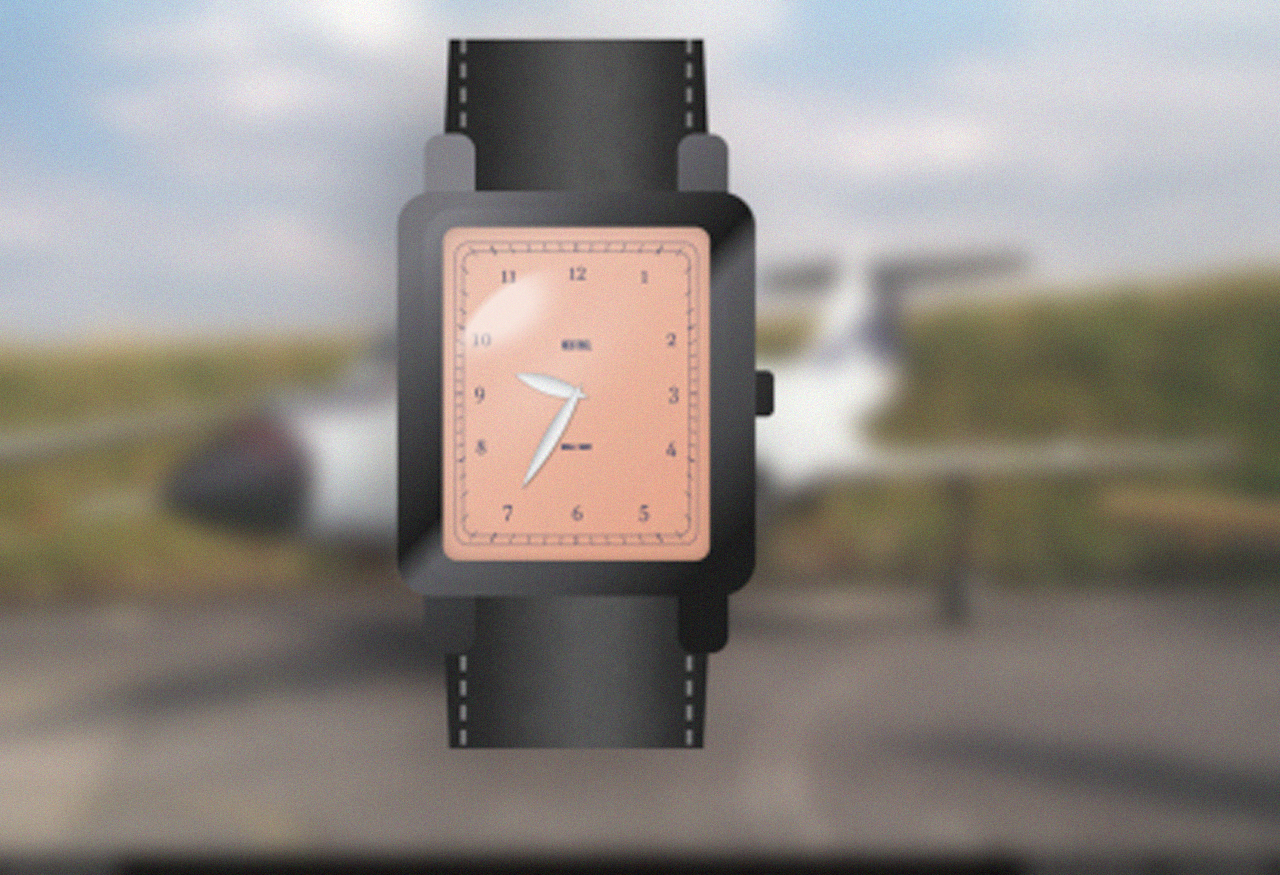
h=9 m=35
